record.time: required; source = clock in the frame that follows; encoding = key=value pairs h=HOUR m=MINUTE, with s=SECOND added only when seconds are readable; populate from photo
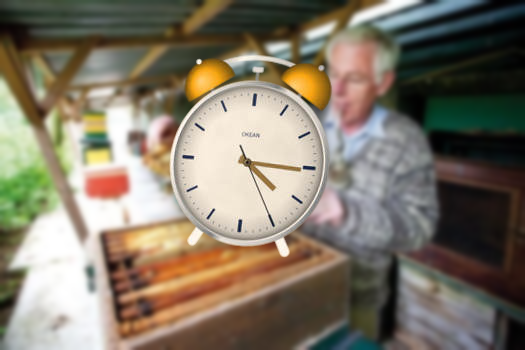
h=4 m=15 s=25
